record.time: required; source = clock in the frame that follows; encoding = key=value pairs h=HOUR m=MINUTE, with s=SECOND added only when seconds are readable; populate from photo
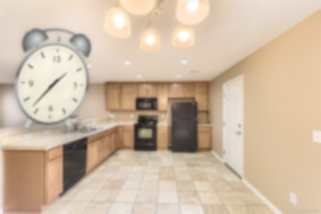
h=1 m=37
